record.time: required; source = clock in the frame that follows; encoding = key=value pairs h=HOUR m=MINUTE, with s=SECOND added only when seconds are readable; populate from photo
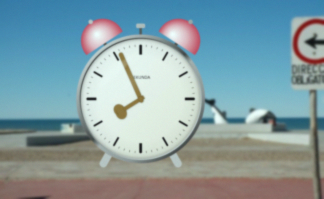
h=7 m=56
